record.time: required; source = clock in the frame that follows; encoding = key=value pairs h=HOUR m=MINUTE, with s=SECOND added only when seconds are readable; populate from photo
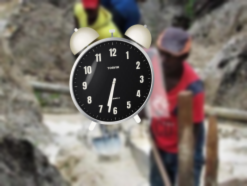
h=6 m=32
